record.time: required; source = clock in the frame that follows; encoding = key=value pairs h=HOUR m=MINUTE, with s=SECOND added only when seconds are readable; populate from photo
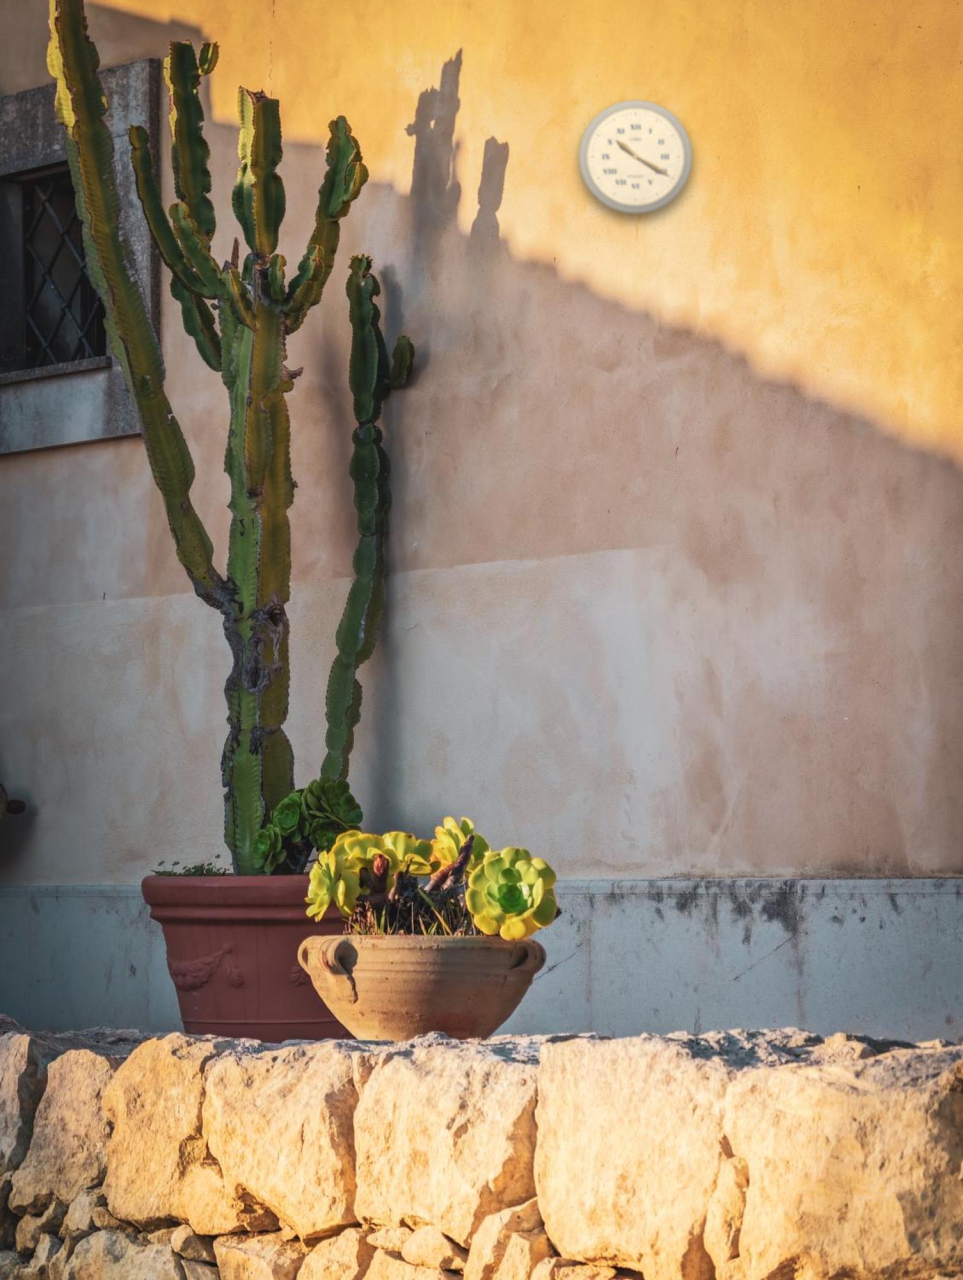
h=10 m=20
